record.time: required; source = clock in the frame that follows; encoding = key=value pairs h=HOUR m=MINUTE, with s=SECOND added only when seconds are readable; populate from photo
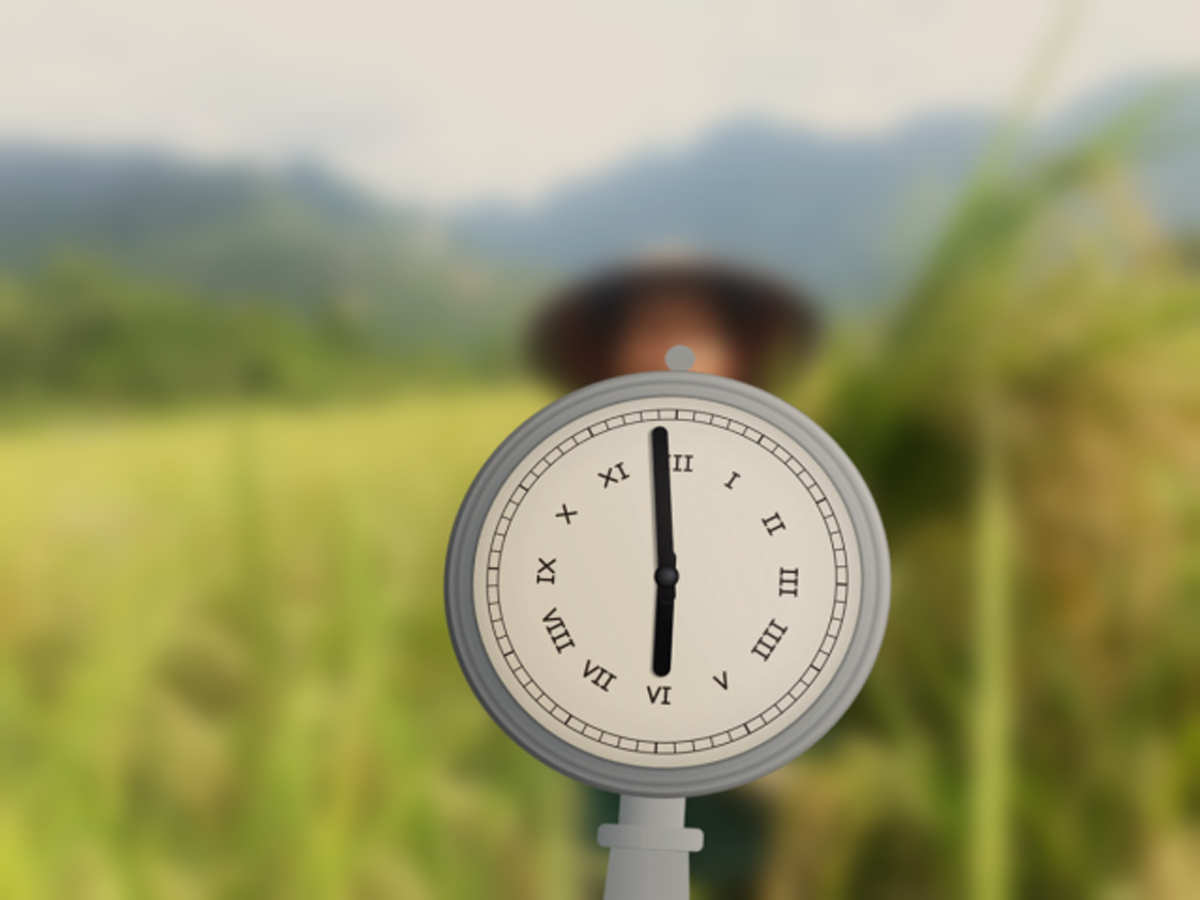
h=5 m=59
